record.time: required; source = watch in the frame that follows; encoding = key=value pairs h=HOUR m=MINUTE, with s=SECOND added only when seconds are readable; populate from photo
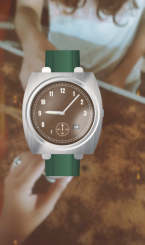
h=9 m=7
